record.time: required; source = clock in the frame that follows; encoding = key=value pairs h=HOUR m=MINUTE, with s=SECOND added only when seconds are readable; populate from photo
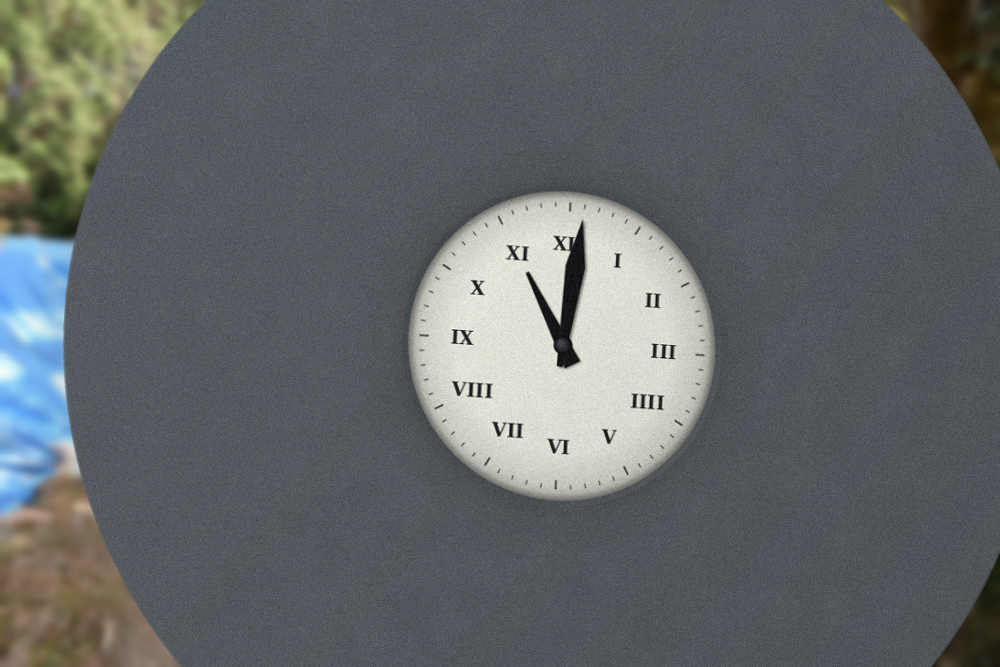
h=11 m=1
